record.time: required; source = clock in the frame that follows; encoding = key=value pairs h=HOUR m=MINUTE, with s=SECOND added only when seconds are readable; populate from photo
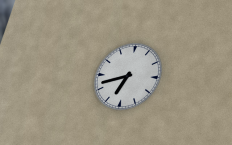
h=6 m=42
